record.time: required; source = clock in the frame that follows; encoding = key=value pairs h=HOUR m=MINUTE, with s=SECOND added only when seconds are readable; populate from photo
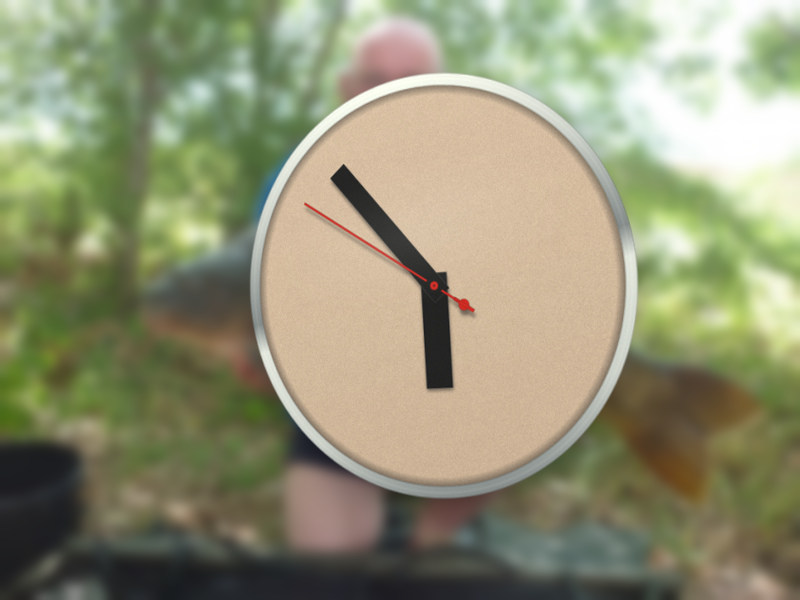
h=5 m=52 s=50
